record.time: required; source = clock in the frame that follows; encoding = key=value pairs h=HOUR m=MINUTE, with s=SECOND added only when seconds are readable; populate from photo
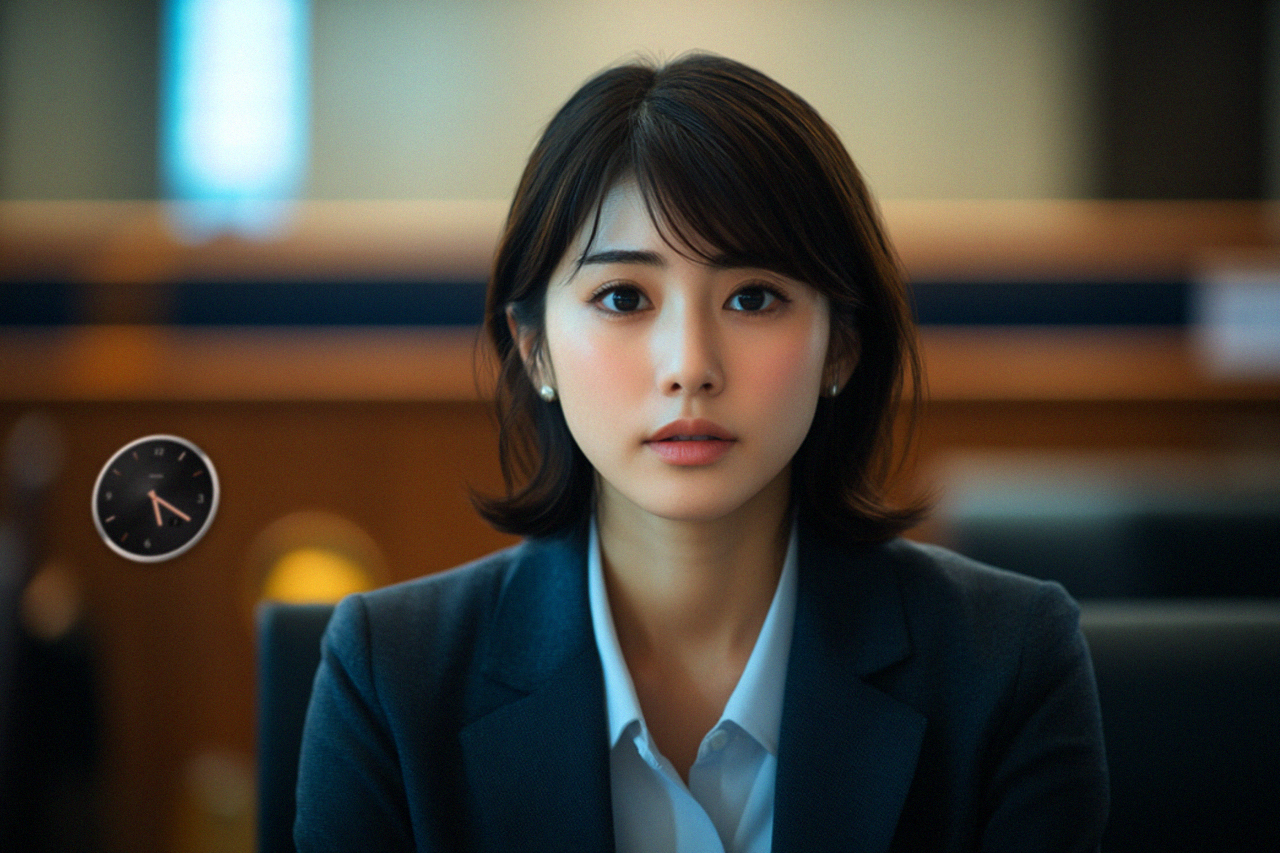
h=5 m=20
